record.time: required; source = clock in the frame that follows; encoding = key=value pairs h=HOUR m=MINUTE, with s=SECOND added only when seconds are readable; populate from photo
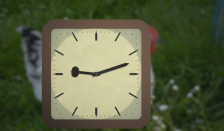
h=9 m=12
